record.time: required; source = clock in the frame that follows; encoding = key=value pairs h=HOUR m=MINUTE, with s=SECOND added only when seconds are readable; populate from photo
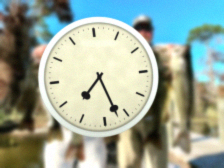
h=7 m=27
